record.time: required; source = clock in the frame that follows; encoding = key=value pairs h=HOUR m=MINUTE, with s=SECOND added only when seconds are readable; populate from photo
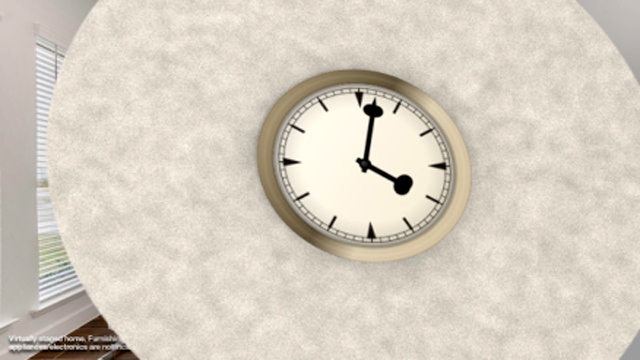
h=4 m=2
